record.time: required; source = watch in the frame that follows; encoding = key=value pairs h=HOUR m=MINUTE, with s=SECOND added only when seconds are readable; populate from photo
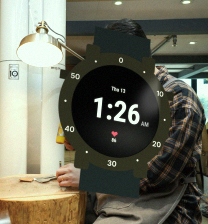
h=1 m=26
